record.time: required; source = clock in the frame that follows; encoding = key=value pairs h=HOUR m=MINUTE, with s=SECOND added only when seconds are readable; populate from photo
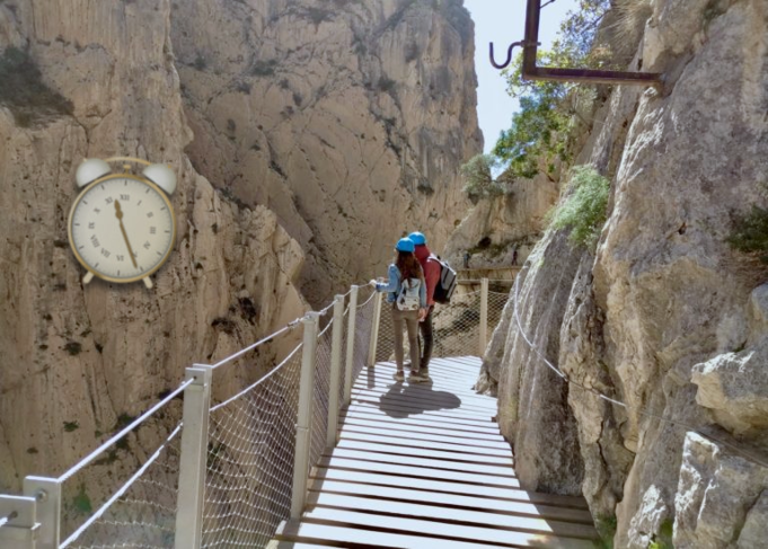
h=11 m=26
